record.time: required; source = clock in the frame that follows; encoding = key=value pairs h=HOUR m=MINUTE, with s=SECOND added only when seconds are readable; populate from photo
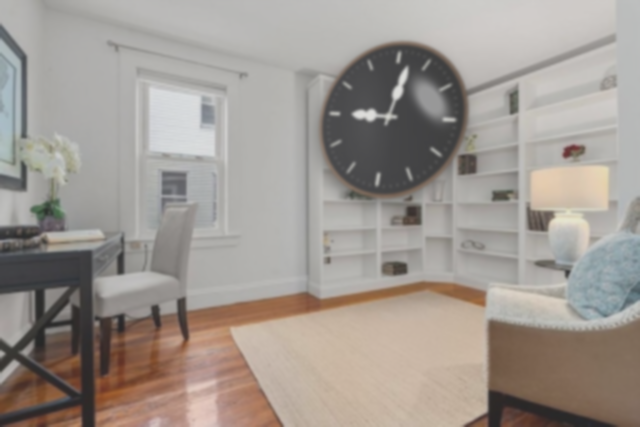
h=9 m=2
